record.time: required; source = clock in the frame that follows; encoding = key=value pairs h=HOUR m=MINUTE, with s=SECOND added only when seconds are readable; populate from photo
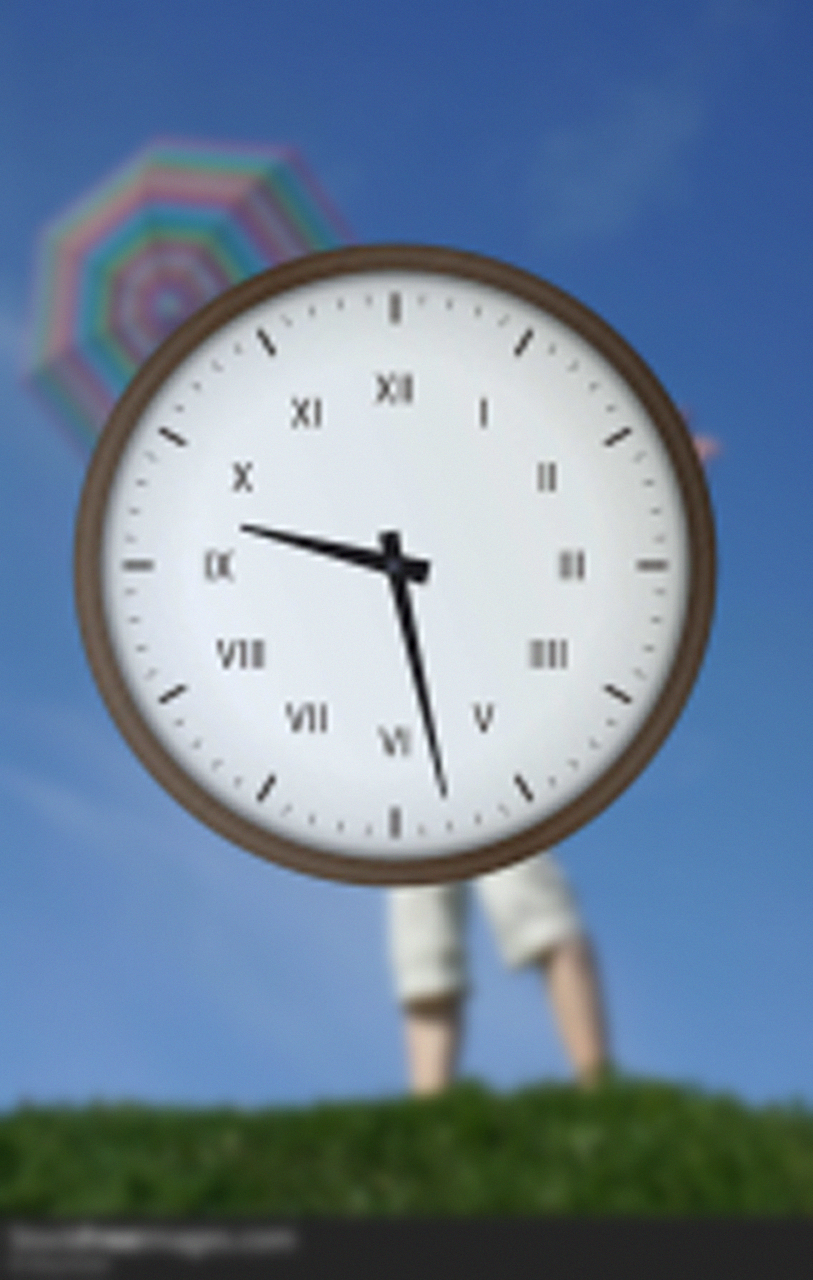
h=9 m=28
